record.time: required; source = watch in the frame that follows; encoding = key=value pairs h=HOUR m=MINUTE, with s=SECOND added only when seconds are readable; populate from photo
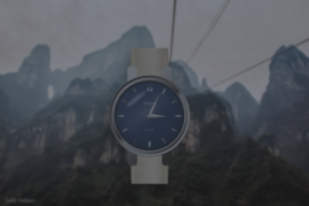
h=3 m=4
